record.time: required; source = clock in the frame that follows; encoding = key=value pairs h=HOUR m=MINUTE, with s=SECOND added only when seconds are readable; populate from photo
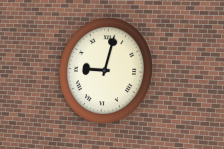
h=9 m=2
